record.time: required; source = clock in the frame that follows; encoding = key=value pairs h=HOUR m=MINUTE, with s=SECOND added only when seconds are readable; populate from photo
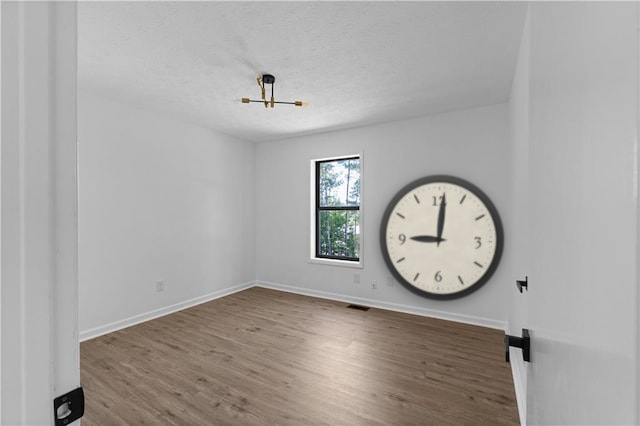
h=9 m=1
